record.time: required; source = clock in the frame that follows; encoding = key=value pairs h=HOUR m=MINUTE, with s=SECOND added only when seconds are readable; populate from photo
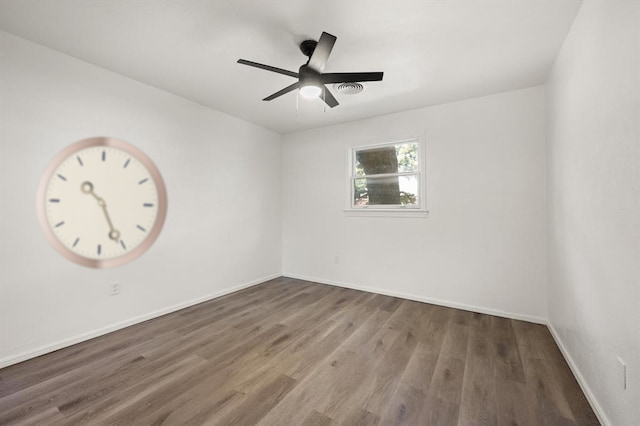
h=10 m=26
